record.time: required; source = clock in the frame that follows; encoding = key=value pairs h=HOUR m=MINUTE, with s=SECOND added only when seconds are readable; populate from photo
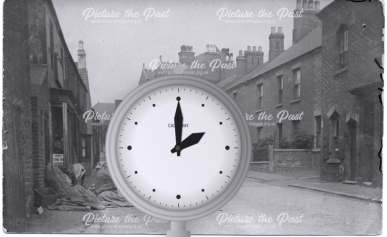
h=2 m=0
